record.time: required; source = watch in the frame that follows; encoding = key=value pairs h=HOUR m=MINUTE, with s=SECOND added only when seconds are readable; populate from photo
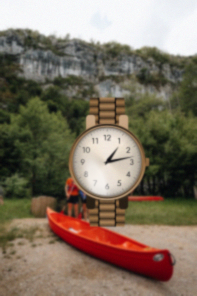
h=1 m=13
